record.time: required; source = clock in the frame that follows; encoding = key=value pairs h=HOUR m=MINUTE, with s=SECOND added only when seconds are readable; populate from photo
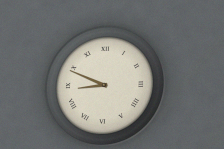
h=8 m=49
